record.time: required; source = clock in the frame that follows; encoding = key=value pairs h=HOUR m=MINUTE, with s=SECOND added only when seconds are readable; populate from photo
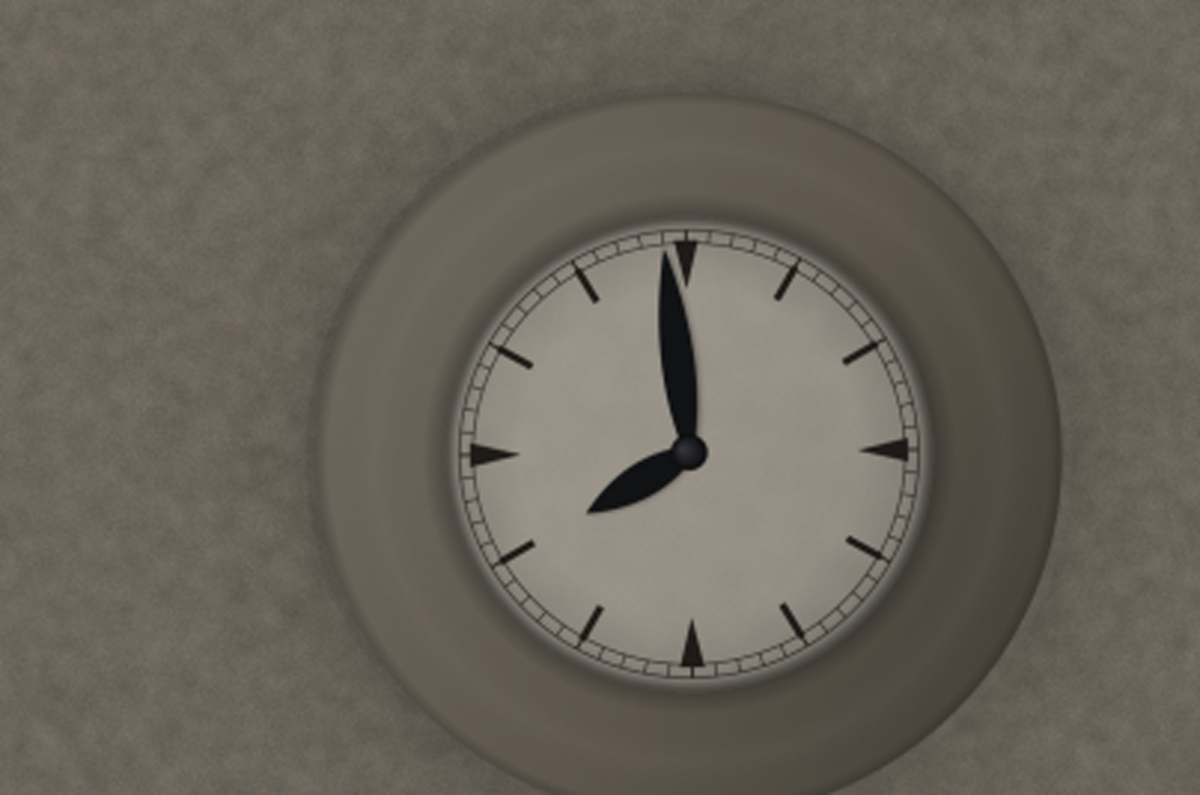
h=7 m=59
